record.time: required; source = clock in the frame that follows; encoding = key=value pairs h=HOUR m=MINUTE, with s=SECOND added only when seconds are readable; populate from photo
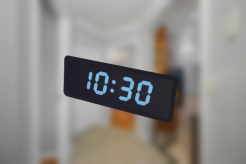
h=10 m=30
